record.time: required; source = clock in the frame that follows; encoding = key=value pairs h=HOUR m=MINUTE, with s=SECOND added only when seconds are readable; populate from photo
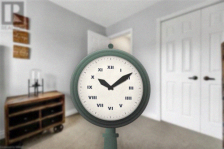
h=10 m=9
